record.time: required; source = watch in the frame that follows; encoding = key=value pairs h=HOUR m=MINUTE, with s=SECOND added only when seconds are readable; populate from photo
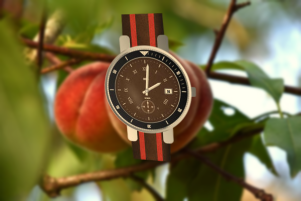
h=2 m=1
